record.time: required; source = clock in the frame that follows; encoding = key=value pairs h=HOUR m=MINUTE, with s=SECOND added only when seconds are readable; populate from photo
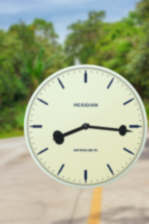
h=8 m=16
